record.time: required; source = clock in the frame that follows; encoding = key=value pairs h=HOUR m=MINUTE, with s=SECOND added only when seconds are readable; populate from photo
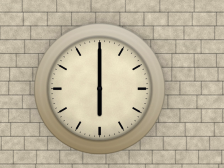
h=6 m=0
